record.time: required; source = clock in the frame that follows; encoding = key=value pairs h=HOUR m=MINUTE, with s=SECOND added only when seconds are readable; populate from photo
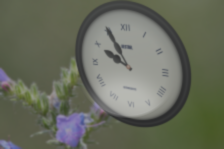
h=9 m=55
